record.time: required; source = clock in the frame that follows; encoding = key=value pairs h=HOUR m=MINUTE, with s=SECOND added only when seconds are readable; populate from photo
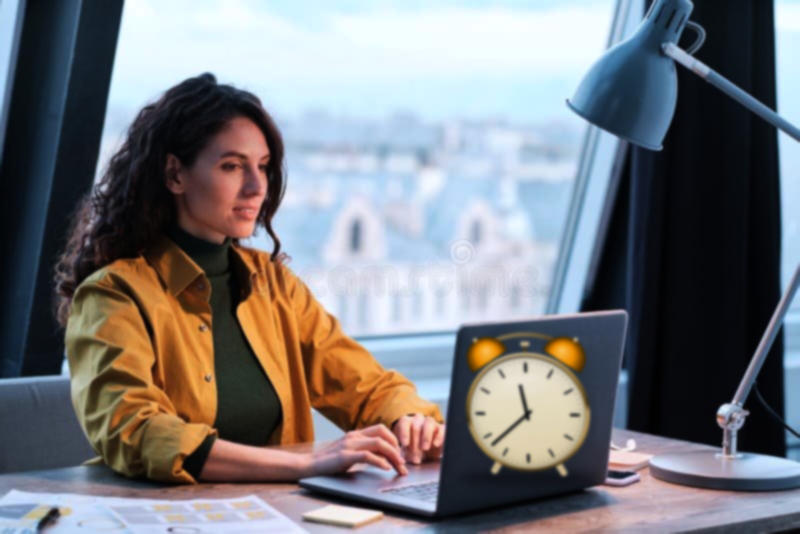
h=11 m=38
